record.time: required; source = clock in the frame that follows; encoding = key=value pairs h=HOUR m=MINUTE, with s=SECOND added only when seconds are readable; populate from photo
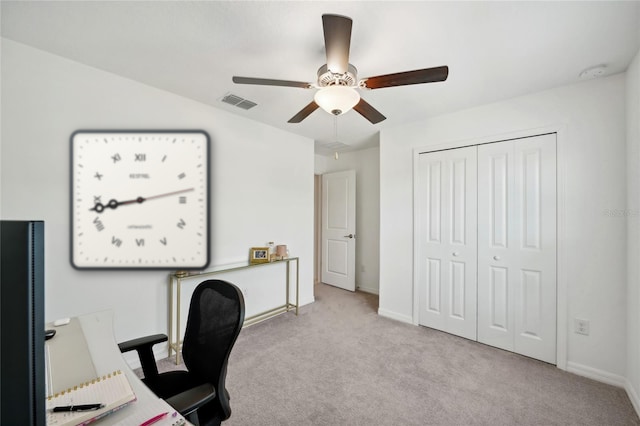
h=8 m=43 s=13
